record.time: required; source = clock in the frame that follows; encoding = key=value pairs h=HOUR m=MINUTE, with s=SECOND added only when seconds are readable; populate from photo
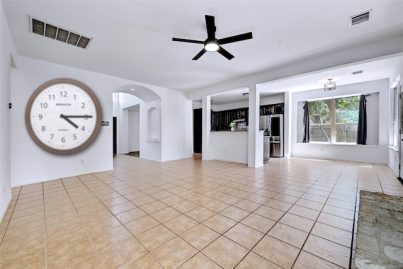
h=4 m=15
